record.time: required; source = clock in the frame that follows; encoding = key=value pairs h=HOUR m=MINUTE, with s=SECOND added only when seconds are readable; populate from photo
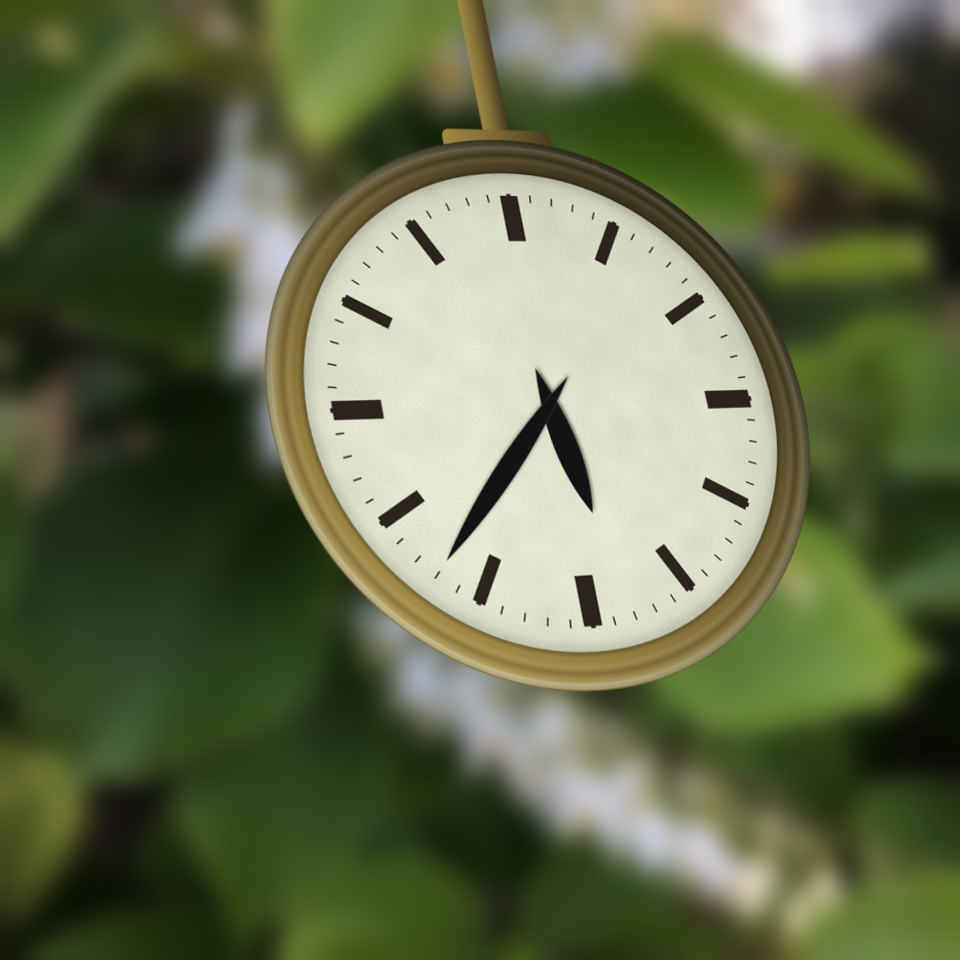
h=5 m=37
